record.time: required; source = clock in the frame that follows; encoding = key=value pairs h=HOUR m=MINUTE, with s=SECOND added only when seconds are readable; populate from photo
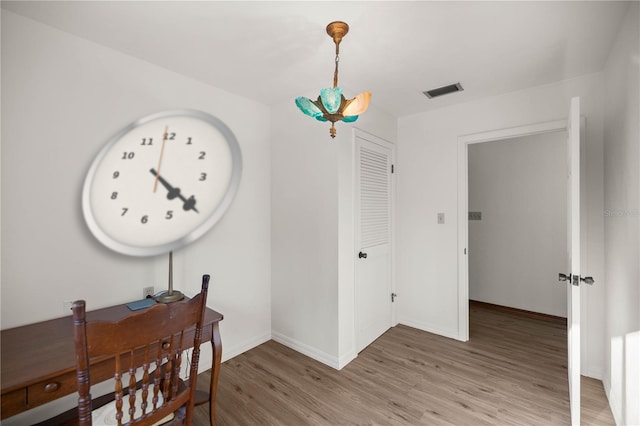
h=4 m=20 s=59
